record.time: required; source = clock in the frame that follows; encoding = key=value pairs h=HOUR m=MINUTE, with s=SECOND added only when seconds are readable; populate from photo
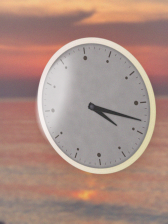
h=4 m=18
